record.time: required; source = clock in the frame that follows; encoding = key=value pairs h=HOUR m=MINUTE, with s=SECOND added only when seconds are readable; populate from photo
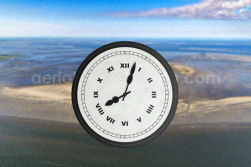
h=8 m=3
